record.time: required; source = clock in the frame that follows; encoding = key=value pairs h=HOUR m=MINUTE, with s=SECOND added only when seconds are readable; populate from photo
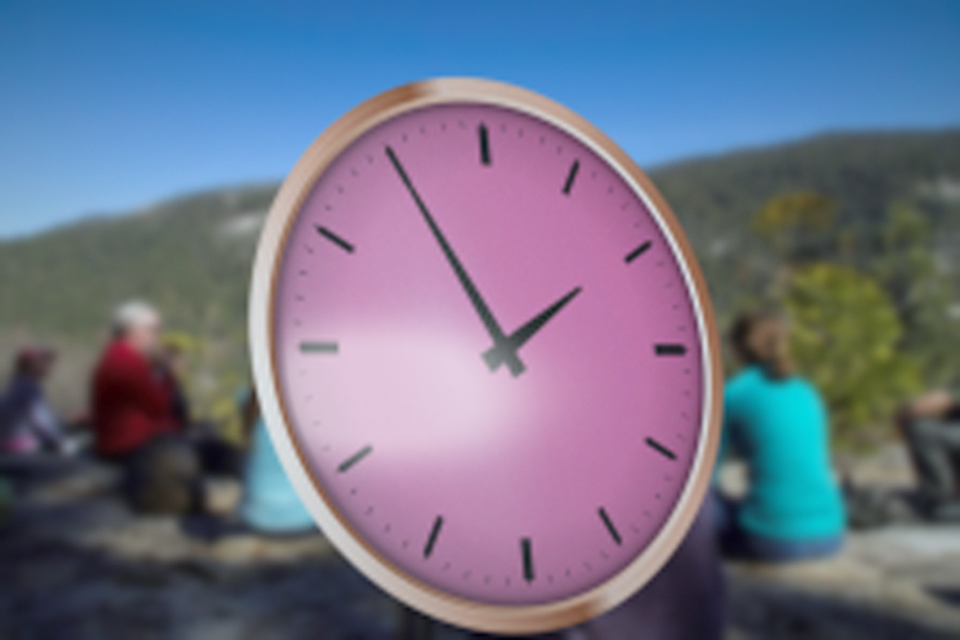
h=1 m=55
